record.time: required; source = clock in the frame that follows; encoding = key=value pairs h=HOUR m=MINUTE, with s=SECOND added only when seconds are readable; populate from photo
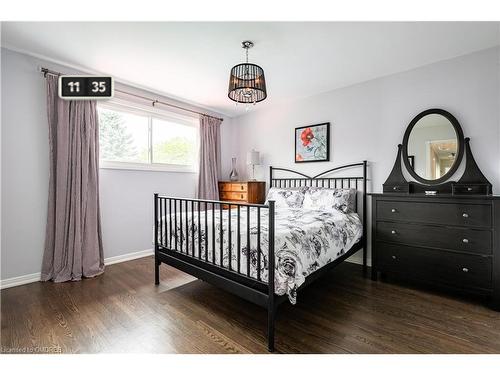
h=11 m=35
